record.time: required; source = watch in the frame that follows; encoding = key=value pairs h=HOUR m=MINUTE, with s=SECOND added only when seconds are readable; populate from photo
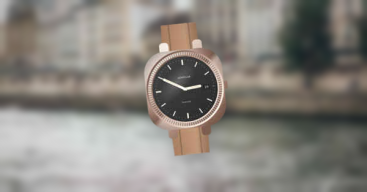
h=2 m=50
